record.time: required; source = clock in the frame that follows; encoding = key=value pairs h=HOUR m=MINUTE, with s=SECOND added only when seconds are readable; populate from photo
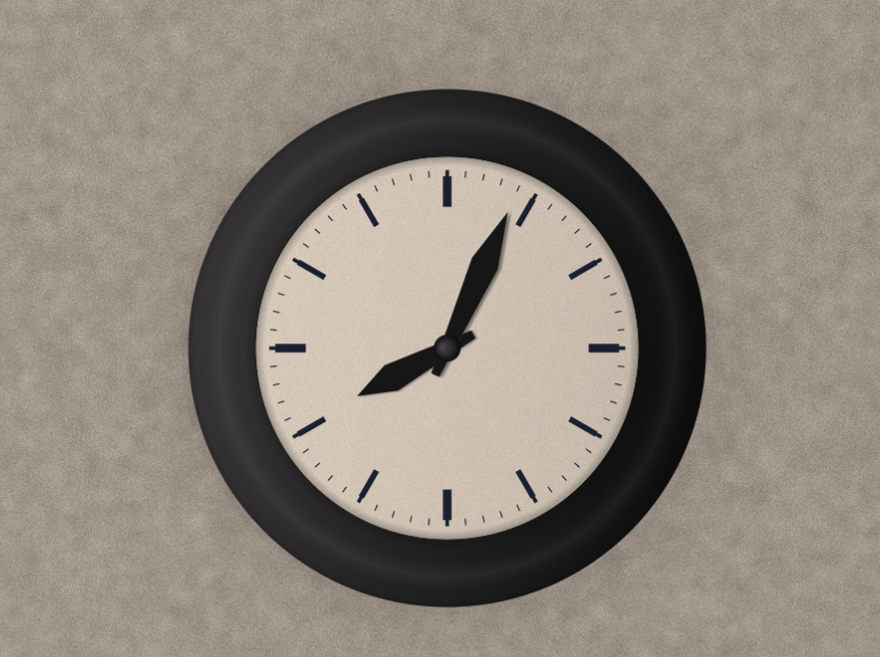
h=8 m=4
